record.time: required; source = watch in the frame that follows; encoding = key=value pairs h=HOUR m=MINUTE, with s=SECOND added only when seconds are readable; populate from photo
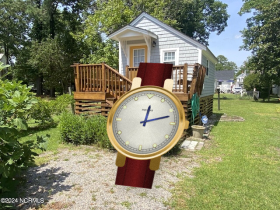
h=12 m=12
